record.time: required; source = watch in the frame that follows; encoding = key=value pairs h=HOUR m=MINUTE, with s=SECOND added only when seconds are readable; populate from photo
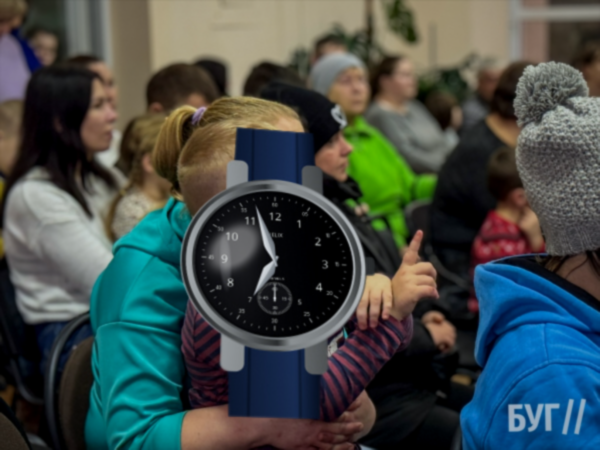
h=6 m=57
